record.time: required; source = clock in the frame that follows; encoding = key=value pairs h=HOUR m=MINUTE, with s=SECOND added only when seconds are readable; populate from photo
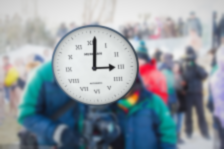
h=3 m=1
